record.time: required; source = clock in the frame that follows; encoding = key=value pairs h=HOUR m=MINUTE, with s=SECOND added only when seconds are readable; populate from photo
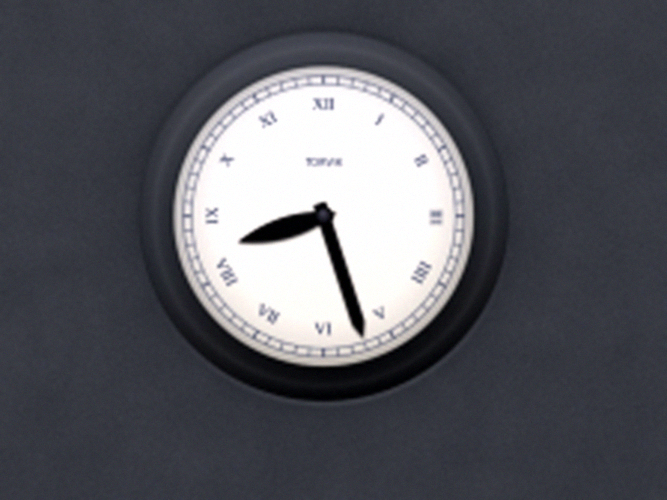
h=8 m=27
